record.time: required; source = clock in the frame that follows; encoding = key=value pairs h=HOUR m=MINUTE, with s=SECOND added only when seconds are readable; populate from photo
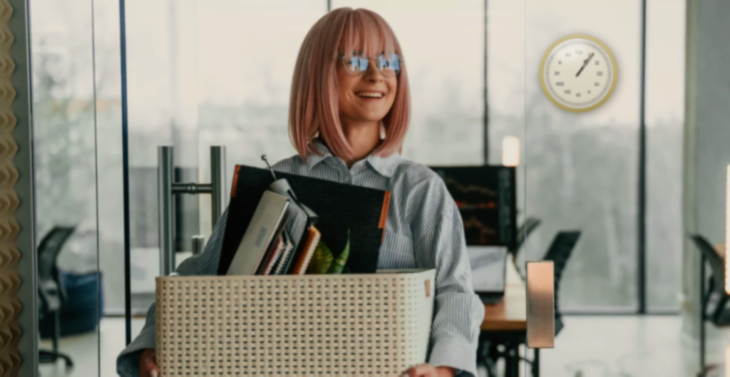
h=1 m=6
